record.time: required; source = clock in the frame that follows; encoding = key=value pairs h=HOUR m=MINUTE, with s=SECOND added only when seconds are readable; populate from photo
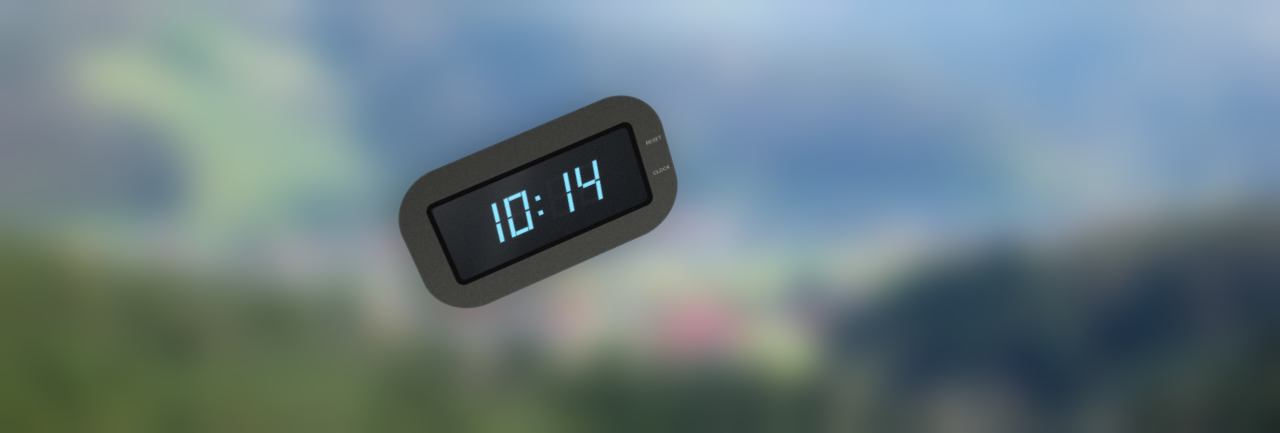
h=10 m=14
